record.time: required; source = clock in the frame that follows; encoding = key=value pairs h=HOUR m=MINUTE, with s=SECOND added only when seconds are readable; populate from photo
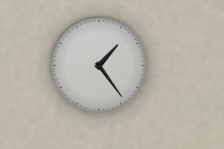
h=1 m=24
